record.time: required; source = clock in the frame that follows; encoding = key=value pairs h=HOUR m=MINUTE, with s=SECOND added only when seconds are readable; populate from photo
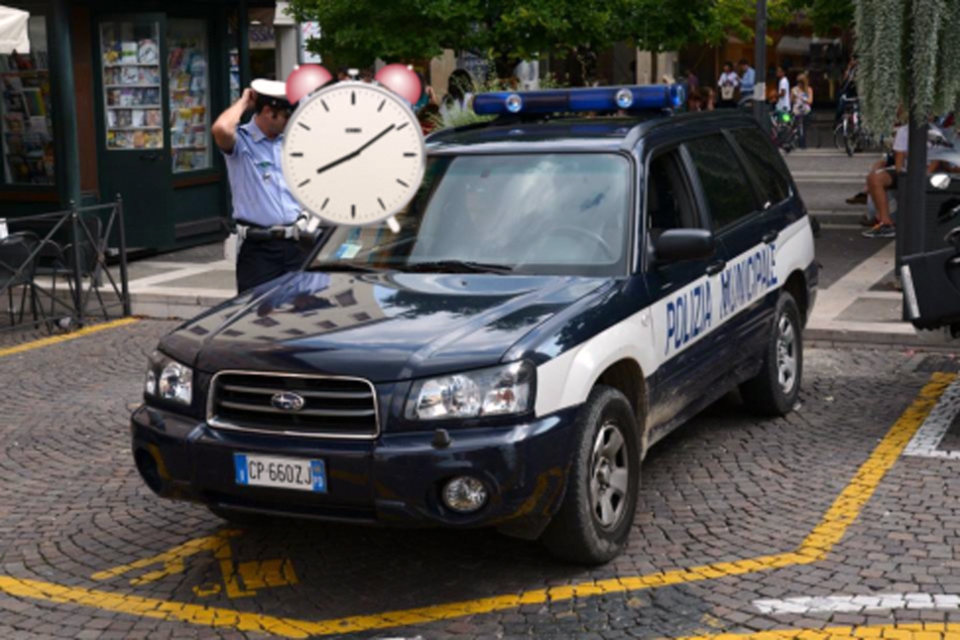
h=8 m=9
